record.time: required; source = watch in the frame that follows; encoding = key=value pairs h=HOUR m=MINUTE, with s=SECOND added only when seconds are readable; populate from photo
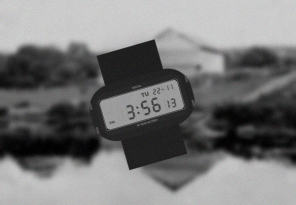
h=3 m=56 s=13
